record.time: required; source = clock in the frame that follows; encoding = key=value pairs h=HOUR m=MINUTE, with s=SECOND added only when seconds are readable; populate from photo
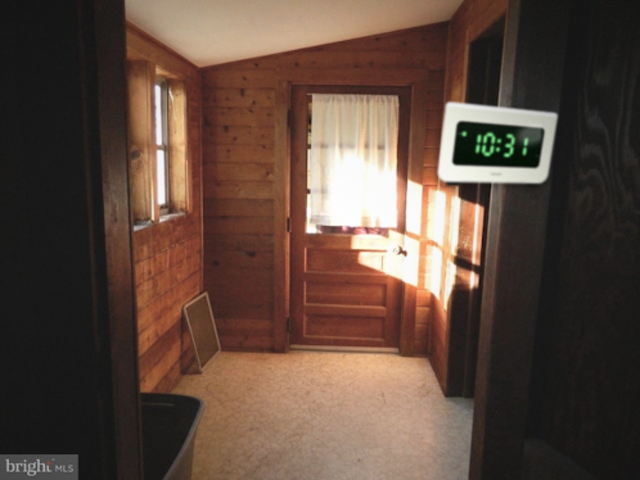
h=10 m=31
